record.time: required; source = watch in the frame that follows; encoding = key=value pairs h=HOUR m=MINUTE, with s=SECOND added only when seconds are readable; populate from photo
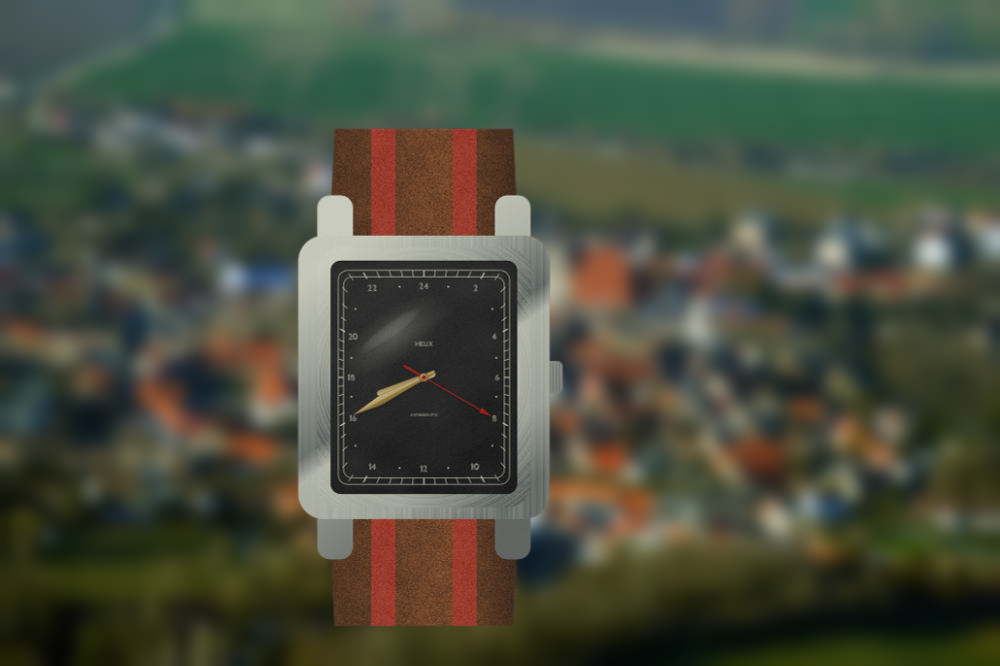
h=16 m=40 s=20
